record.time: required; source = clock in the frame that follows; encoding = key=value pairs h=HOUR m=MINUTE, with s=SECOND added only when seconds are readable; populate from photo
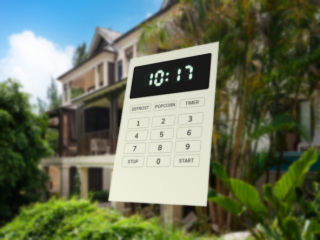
h=10 m=17
